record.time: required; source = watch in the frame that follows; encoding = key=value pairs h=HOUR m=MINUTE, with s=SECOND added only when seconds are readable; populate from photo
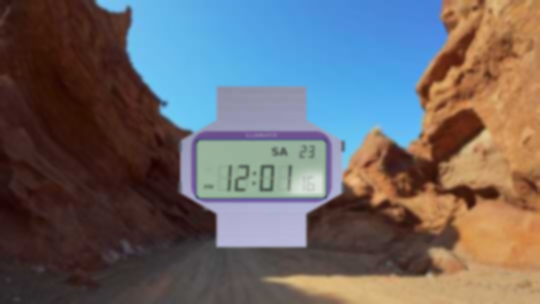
h=12 m=1 s=16
